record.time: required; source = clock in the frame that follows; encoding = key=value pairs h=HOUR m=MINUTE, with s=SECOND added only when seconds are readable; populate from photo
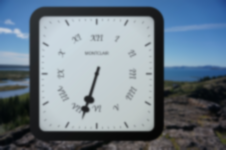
h=6 m=33
